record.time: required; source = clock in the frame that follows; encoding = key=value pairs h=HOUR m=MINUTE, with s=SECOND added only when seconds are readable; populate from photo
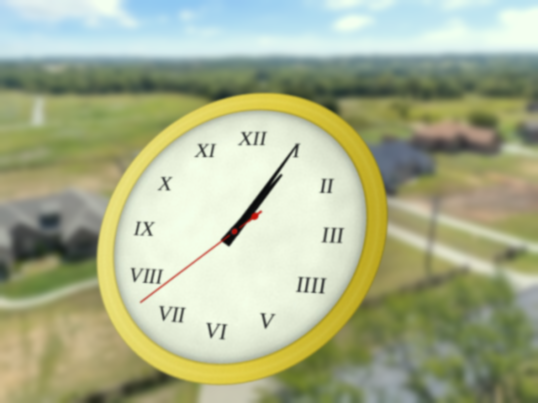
h=1 m=4 s=38
